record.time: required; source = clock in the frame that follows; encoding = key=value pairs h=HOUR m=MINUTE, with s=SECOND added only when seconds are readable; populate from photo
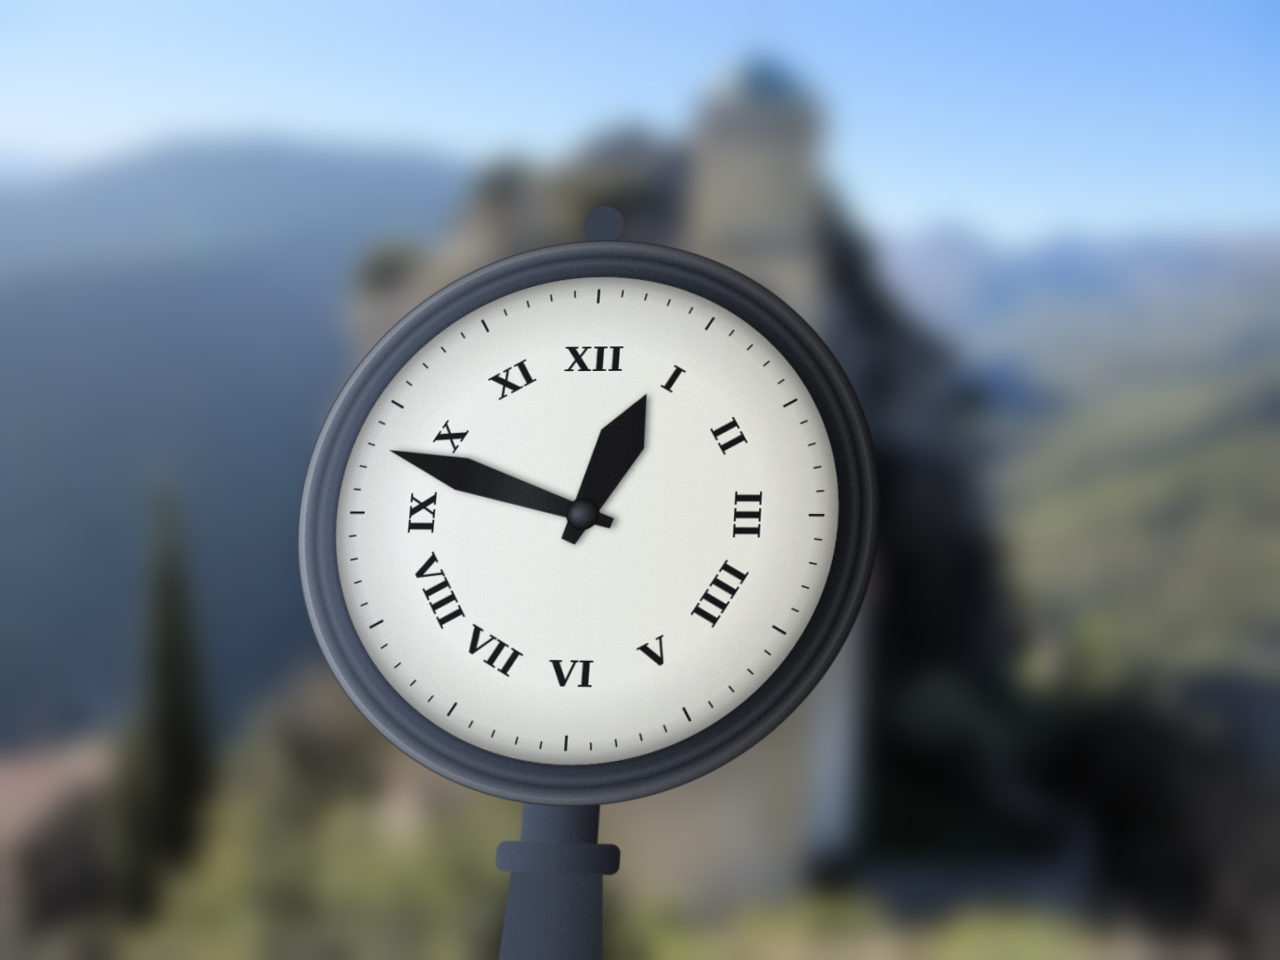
h=12 m=48
